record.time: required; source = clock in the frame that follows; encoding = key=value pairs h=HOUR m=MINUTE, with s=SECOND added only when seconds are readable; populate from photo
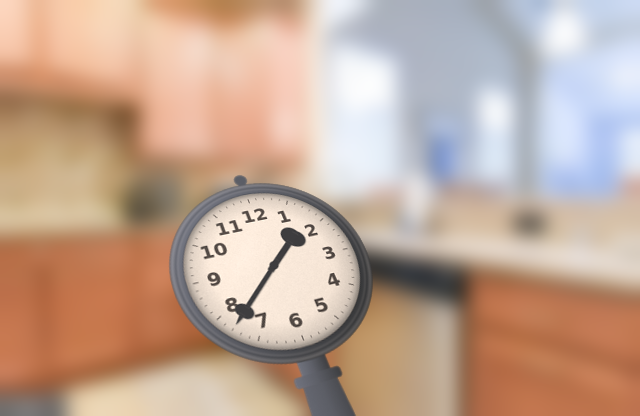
h=1 m=38
